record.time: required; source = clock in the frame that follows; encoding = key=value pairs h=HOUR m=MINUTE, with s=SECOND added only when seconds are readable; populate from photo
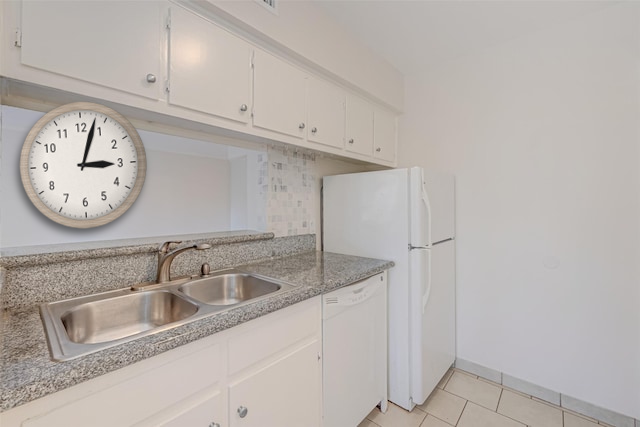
h=3 m=3
